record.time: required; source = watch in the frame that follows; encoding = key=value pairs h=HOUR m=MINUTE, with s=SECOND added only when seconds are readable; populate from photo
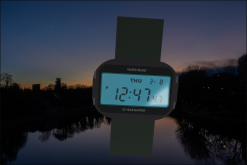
h=12 m=47 s=47
